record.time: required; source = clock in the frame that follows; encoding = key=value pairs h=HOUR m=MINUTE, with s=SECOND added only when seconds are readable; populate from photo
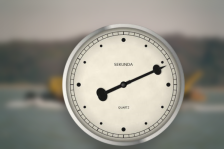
h=8 m=11
